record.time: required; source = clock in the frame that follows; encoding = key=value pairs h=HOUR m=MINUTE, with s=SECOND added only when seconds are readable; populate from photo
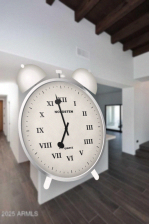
h=6 m=58
